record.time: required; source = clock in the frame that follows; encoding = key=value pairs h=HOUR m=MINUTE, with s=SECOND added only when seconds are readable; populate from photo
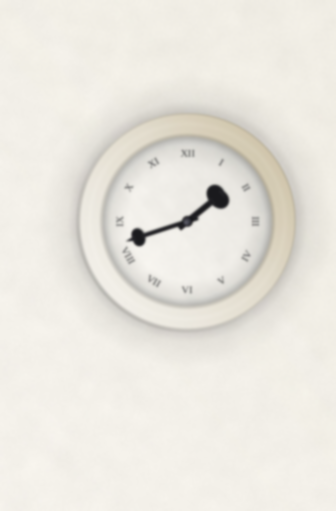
h=1 m=42
